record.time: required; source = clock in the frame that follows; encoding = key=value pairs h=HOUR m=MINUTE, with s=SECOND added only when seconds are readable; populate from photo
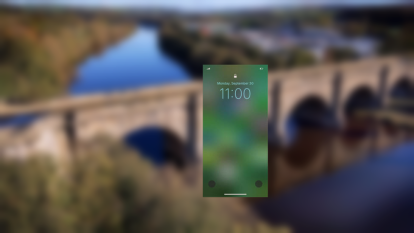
h=11 m=0
